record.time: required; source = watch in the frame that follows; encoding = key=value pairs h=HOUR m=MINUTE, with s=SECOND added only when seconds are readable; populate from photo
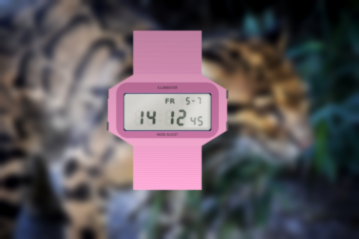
h=14 m=12 s=45
